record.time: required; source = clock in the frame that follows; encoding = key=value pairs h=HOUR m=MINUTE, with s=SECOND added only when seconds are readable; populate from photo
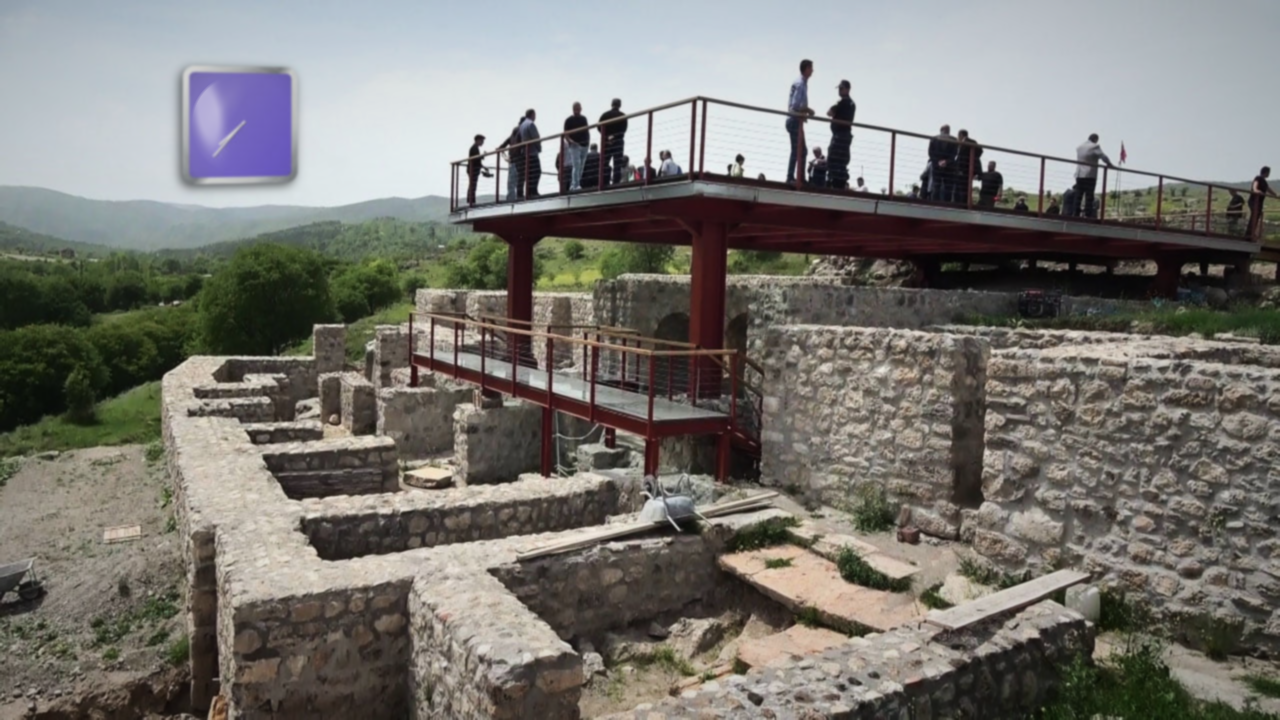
h=7 m=37
